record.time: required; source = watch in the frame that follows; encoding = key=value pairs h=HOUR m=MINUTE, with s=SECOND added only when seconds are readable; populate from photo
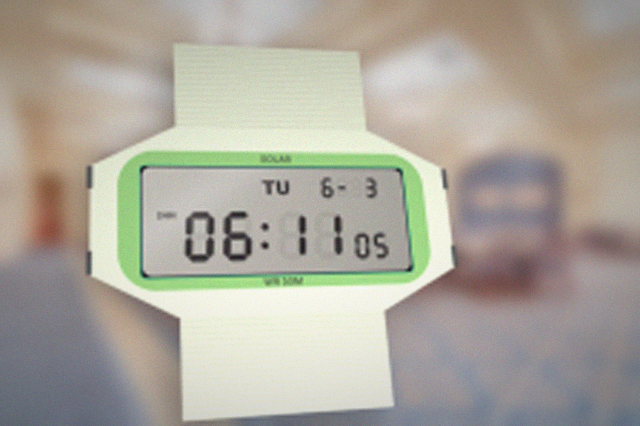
h=6 m=11 s=5
